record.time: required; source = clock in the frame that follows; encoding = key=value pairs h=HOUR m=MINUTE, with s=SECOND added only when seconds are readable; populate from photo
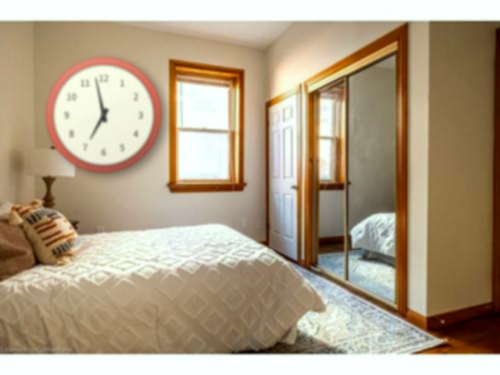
h=6 m=58
